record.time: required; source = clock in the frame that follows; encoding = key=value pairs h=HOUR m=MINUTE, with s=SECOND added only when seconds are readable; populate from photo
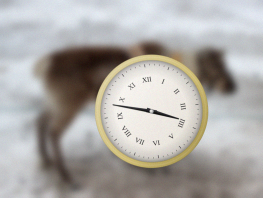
h=3 m=48
